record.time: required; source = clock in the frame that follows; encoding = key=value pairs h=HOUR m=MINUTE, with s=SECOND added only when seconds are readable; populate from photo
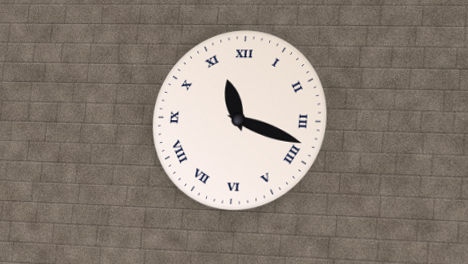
h=11 m=18
